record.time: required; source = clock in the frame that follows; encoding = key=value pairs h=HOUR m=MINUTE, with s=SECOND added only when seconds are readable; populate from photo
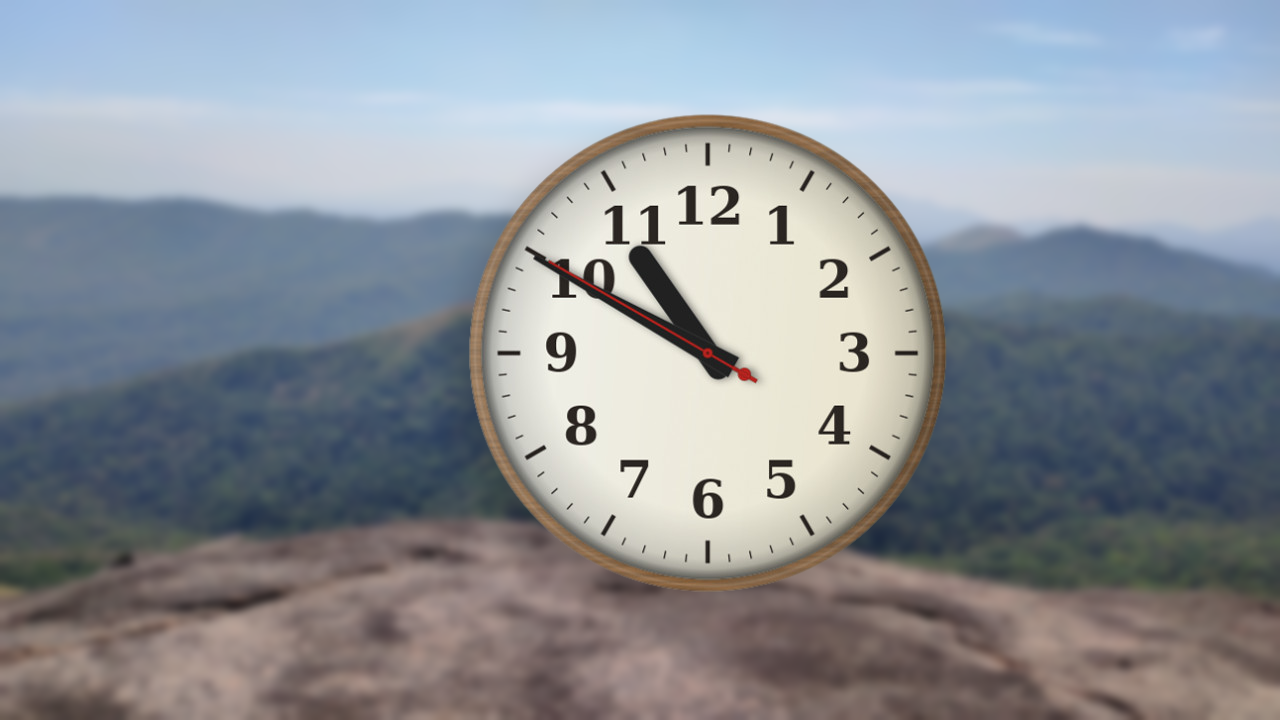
h=10 m=49 s=50
